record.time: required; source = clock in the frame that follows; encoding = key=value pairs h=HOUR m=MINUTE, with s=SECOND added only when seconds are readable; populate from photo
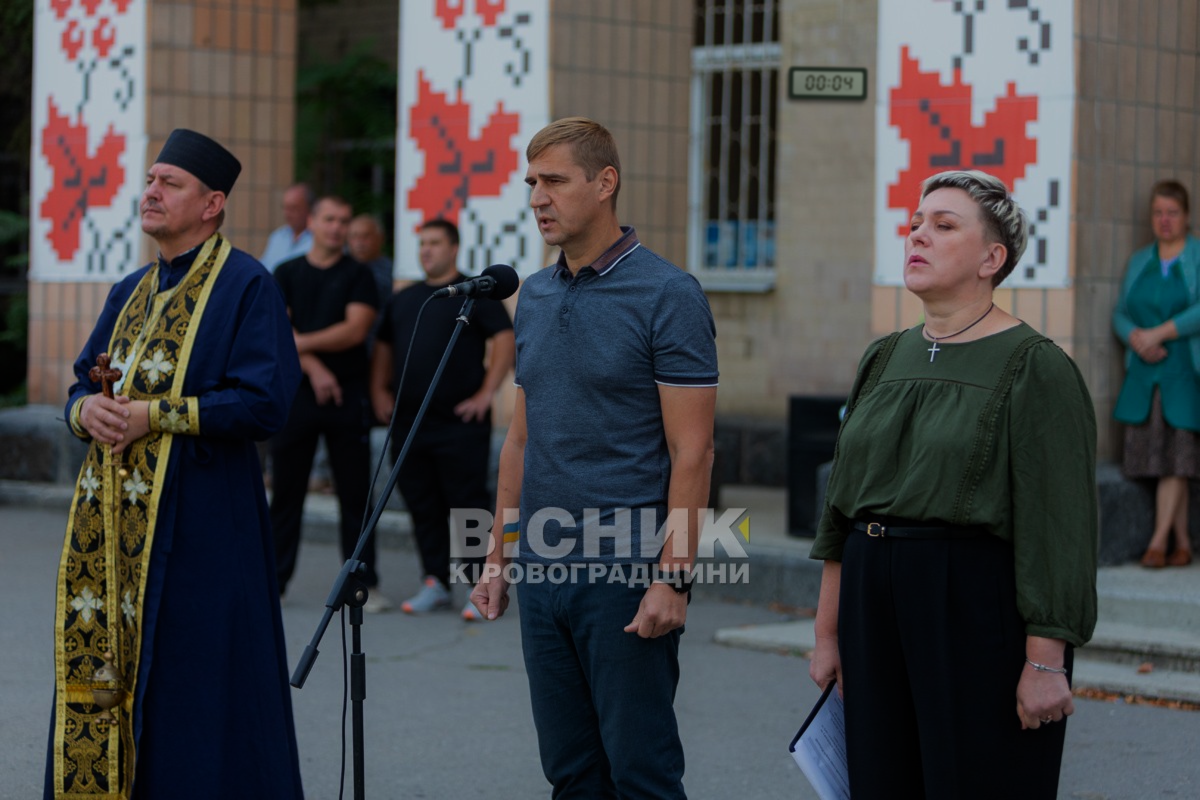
h=0 m=4
